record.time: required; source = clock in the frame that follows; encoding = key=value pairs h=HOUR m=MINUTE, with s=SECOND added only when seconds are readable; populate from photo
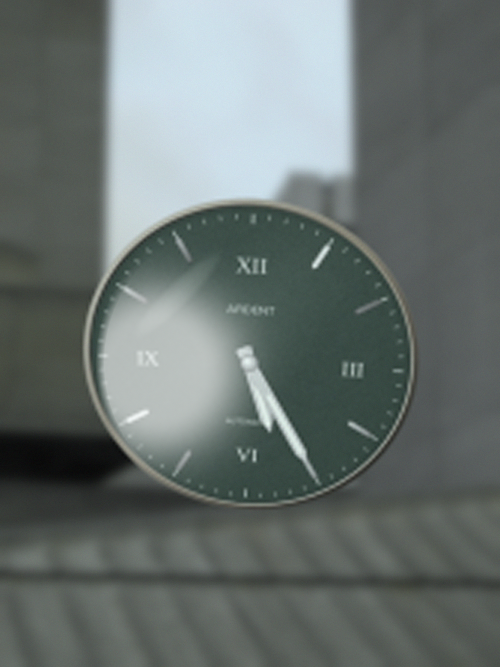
h=5 m=25
